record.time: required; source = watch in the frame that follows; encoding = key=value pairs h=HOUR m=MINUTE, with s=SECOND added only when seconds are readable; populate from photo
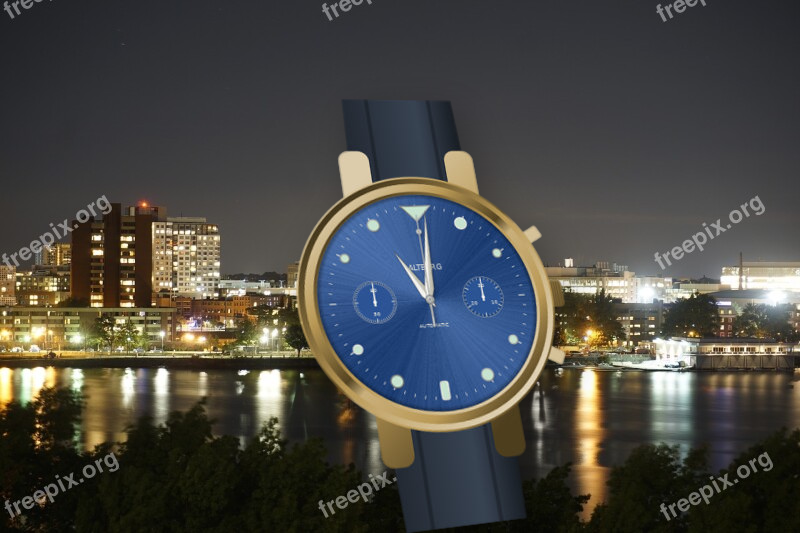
h=11 m=1
